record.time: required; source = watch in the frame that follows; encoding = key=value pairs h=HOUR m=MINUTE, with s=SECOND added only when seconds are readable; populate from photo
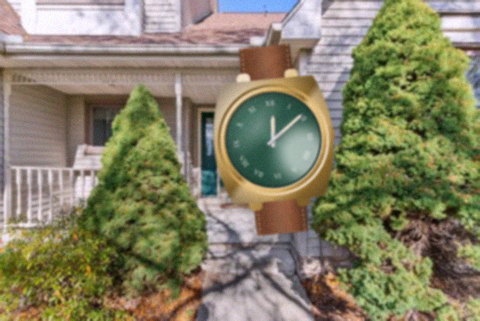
h=12 m=9
